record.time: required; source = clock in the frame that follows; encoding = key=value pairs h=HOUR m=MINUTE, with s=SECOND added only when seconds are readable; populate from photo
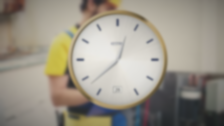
h=12 m=38
